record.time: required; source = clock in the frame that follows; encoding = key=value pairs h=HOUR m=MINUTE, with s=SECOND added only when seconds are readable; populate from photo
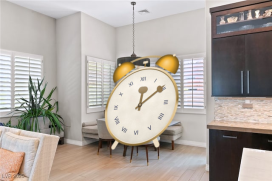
h=12 m=9
